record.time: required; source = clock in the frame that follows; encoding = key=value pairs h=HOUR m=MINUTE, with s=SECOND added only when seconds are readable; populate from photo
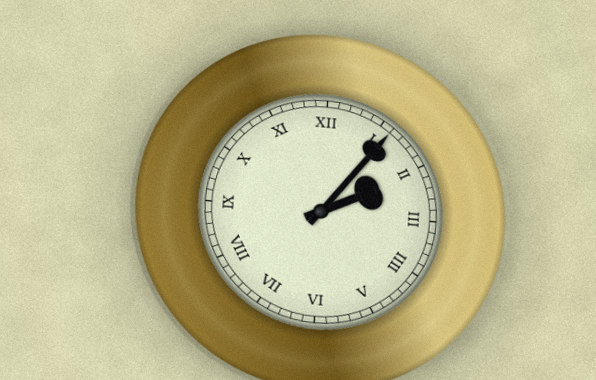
h=2 m=6
